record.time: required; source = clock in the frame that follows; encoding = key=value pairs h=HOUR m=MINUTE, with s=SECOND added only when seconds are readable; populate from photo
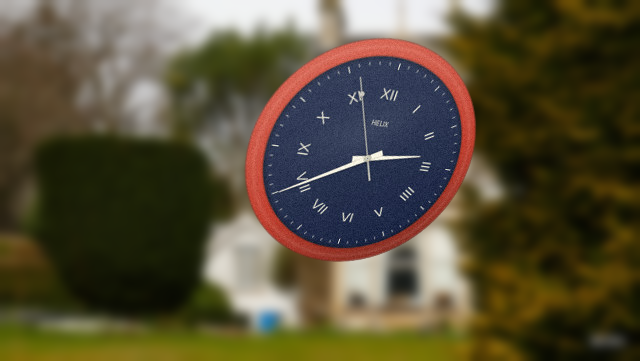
h=2 m=39 s=56
